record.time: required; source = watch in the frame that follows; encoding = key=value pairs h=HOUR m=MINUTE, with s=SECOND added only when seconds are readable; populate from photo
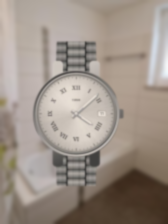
h=4 m=8
